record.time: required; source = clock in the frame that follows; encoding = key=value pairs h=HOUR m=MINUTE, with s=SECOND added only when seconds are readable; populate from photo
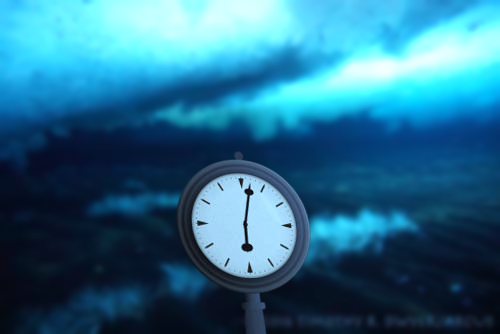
h=6 m=2
